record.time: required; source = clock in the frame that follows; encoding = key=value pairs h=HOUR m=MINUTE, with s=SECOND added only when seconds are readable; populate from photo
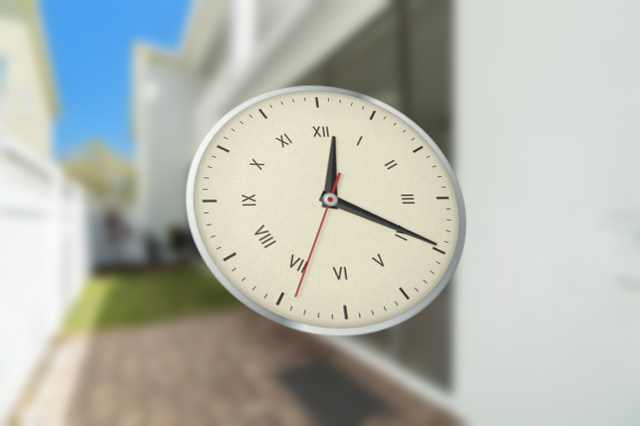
h=12 m=19 s=34
